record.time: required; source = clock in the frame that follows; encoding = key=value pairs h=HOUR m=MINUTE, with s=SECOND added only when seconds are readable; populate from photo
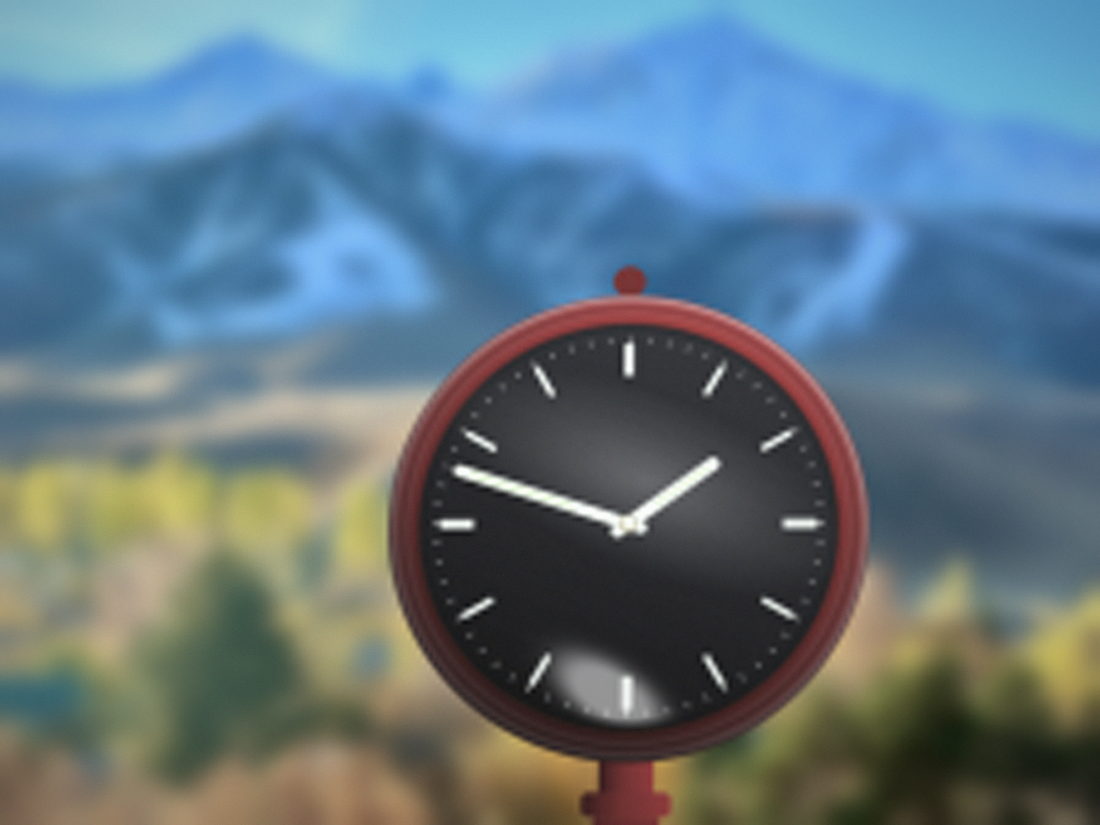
h=1 m=48
